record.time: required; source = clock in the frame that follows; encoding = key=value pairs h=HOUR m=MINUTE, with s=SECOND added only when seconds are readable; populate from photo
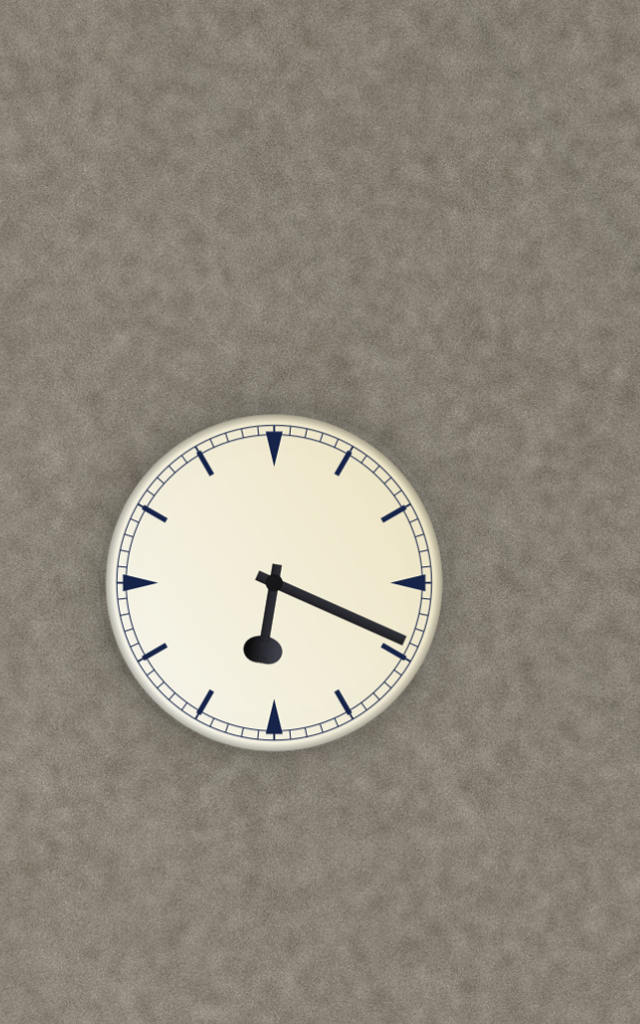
h=6 m=19
